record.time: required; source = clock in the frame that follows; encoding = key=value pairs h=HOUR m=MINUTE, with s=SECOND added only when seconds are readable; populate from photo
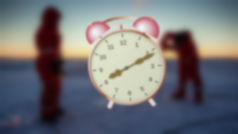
h=8 m=11
